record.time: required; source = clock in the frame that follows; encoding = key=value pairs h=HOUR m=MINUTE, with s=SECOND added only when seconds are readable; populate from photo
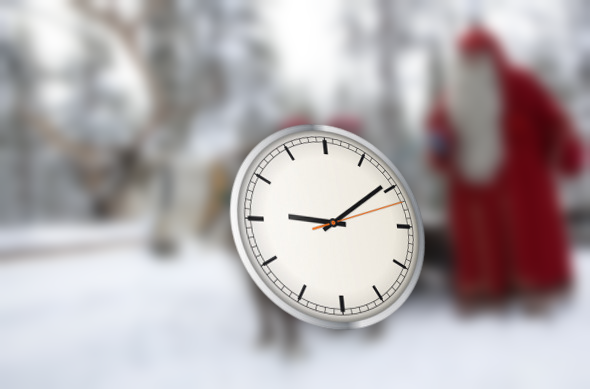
h=9 m=9 s=12
